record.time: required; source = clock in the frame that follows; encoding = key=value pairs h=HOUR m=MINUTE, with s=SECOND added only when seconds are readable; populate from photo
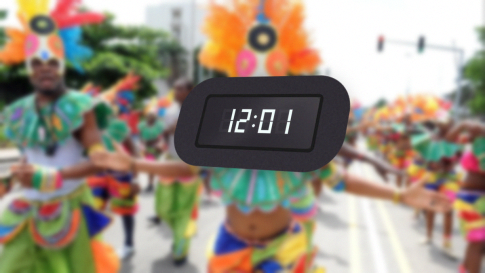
h=12 m=1
